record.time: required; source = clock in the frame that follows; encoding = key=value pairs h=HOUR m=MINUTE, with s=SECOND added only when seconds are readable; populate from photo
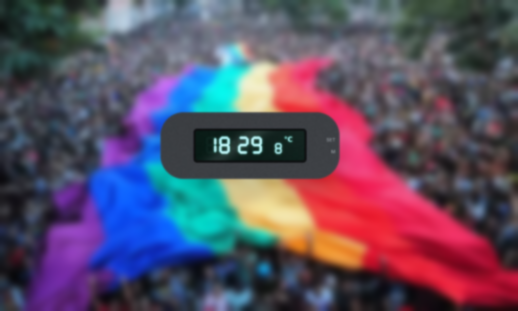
h=18 m=29
